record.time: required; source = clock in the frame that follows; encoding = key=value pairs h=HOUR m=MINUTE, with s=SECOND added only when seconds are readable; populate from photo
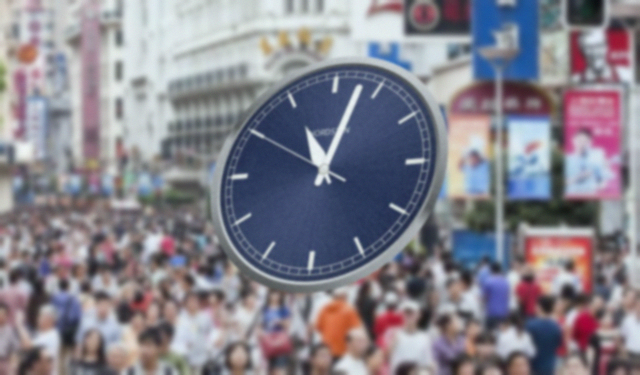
h=11 m=2 s=50
